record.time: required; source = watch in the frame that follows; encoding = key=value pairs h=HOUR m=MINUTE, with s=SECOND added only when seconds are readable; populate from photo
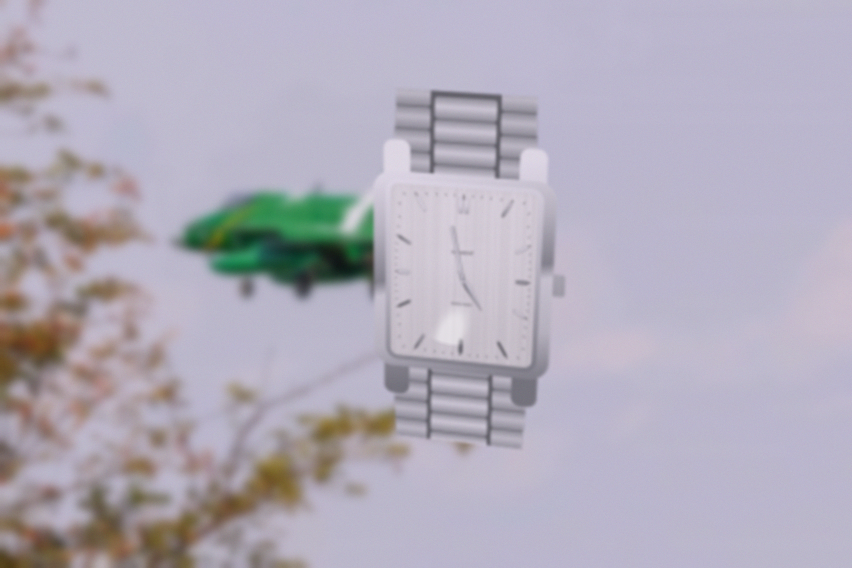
h=4 m=58
